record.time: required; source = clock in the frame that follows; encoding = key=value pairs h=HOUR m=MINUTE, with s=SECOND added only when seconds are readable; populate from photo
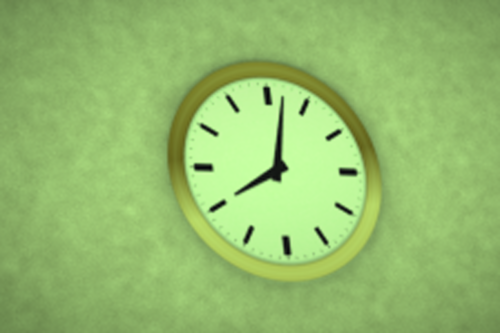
h=8 m=2
